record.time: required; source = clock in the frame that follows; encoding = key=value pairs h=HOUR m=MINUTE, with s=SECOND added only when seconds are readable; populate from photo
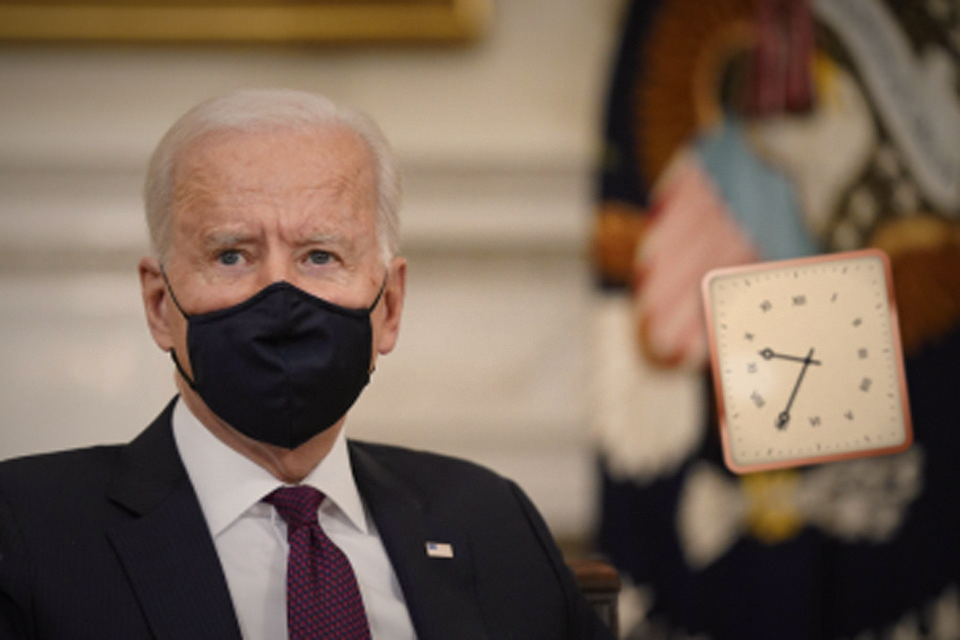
h=9 m=35
